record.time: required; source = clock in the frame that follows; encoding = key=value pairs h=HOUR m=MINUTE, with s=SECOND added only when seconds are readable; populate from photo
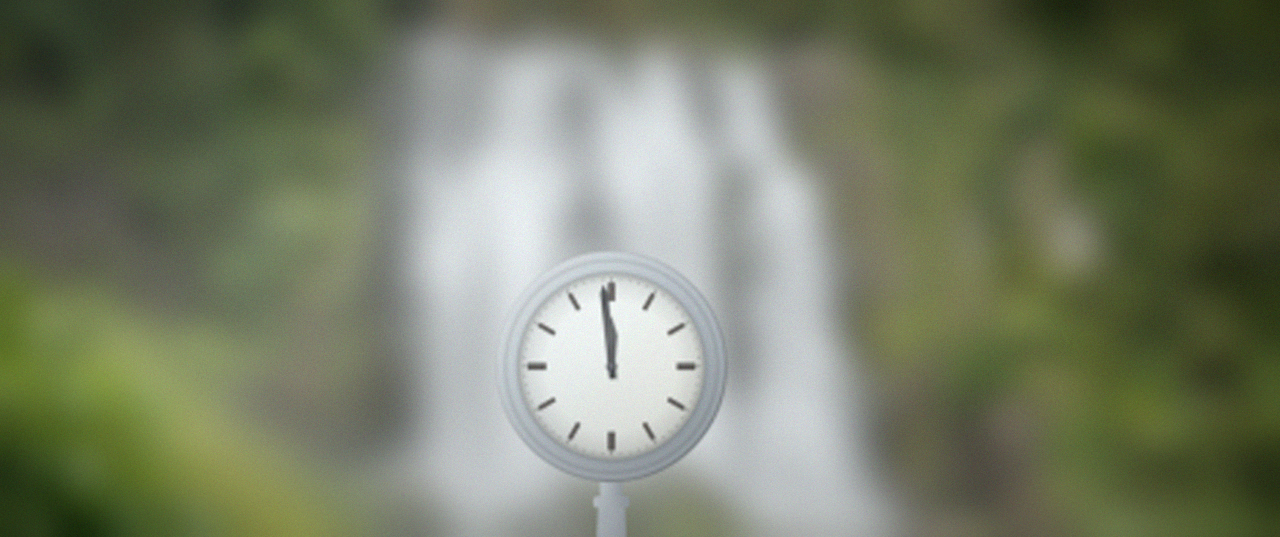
h=11 m=59
